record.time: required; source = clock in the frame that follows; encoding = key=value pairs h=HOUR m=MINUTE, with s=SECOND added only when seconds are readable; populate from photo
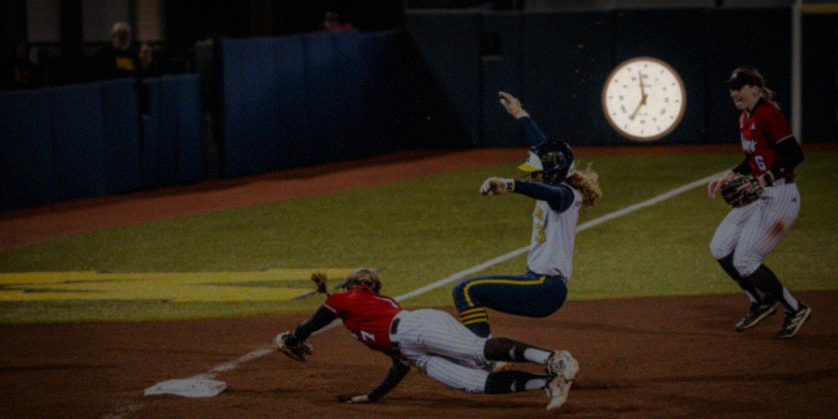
h=6 m=58
